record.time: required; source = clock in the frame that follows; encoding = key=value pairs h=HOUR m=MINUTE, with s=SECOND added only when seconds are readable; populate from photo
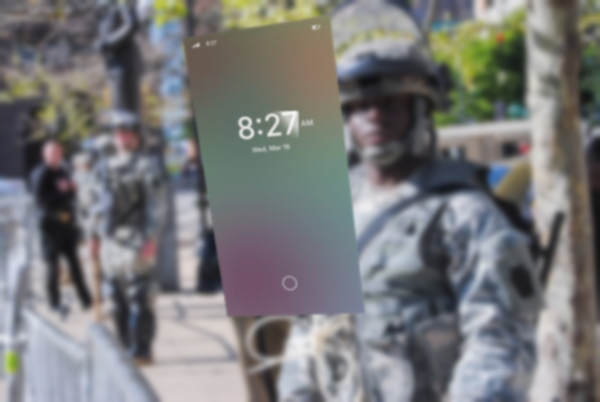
h=8 m=27
